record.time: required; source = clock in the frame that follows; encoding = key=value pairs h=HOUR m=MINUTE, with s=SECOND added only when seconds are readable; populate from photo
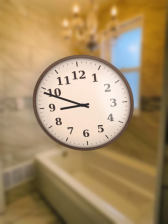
h=8 m=49
